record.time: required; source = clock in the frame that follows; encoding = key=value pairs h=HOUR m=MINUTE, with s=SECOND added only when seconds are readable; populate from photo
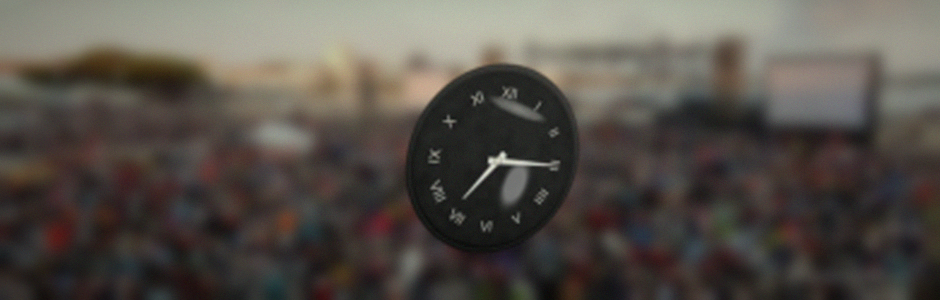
h=7 m=15
